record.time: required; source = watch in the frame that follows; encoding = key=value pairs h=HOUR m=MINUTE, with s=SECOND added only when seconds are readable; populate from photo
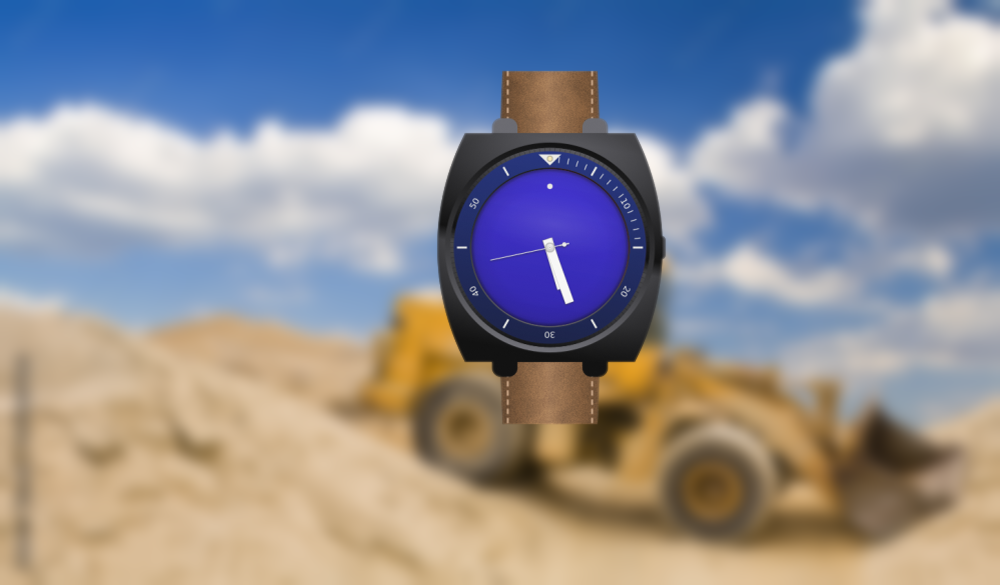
h=5 m=26 s=43
